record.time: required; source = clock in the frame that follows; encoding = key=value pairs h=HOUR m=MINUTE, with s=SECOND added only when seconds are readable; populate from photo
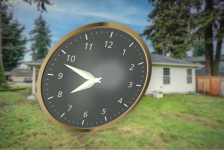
h=7 m=48
